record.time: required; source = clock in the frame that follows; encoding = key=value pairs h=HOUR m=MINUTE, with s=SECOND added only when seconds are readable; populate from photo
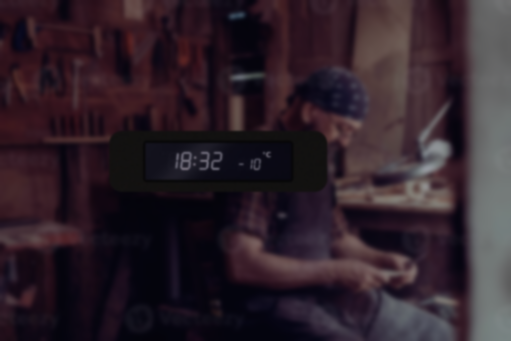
h=18 m=32
